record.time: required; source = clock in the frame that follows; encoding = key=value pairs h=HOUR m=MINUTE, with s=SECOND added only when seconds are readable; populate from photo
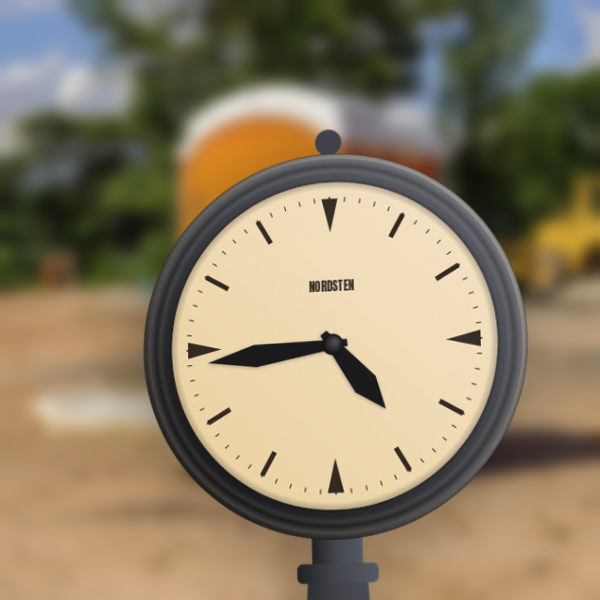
h=4 m=44
